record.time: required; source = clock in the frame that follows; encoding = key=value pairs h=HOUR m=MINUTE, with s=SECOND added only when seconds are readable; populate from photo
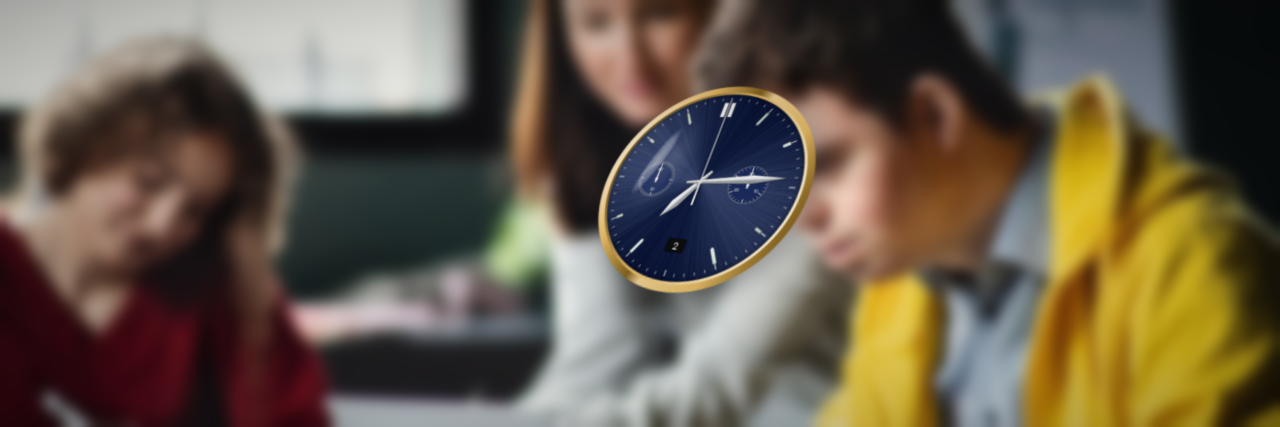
h=7 m=14
